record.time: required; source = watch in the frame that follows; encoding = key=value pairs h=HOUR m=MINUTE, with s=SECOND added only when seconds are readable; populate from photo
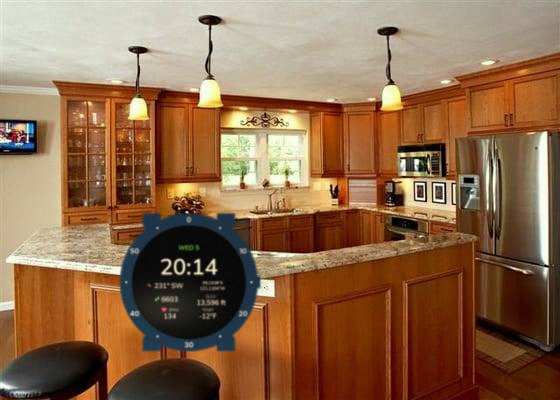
h=20 m=14
